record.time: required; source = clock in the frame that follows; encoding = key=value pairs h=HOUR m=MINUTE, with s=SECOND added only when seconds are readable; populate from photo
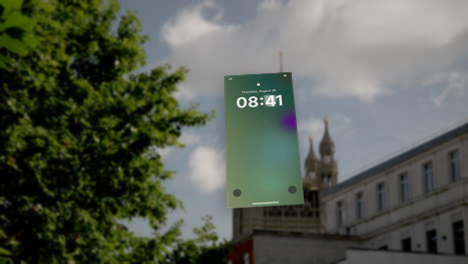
h=8 m=41
